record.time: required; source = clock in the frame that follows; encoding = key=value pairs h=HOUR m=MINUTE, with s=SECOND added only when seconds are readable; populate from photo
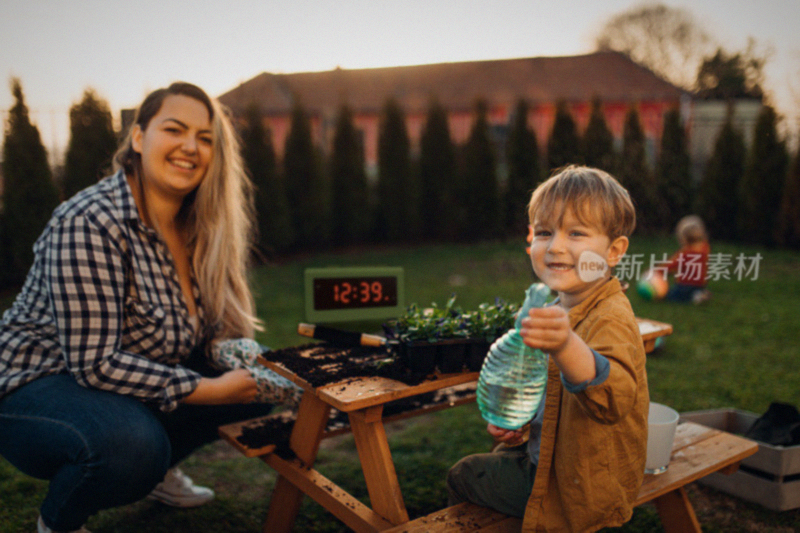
h=12 m=39
